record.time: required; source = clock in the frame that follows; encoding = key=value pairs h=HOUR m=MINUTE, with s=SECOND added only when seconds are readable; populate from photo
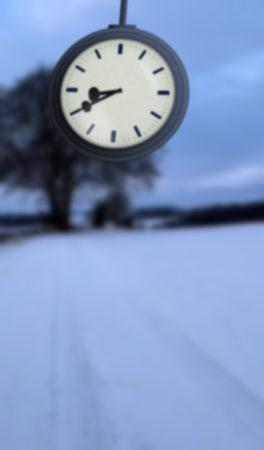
h=8 m=40
